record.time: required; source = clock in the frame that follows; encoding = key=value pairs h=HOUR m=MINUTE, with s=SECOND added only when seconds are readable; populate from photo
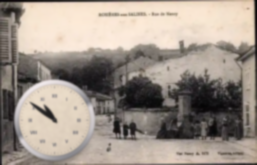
h=10 m=51
